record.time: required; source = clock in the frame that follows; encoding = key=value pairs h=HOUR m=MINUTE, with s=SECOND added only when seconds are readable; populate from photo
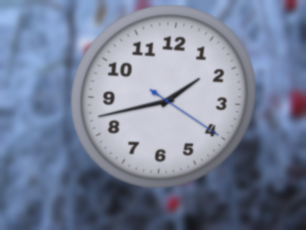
h=1 m=42 s=20
